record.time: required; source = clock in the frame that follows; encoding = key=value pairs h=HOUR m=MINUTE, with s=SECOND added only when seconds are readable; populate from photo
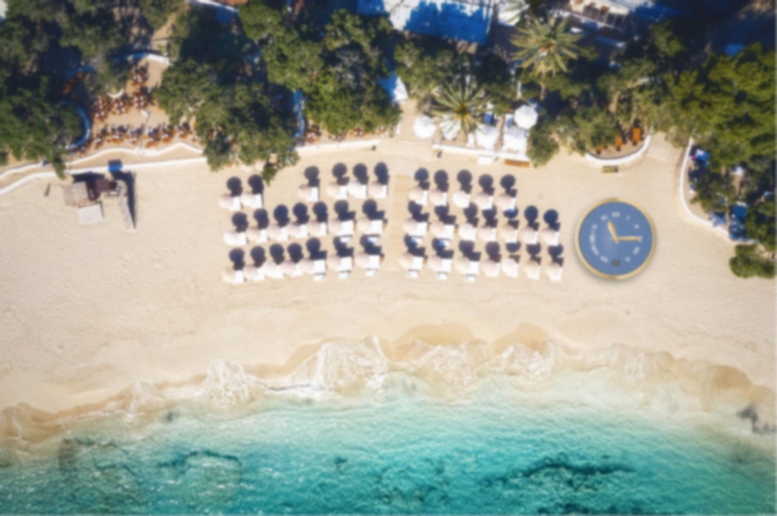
h=11 m=15
